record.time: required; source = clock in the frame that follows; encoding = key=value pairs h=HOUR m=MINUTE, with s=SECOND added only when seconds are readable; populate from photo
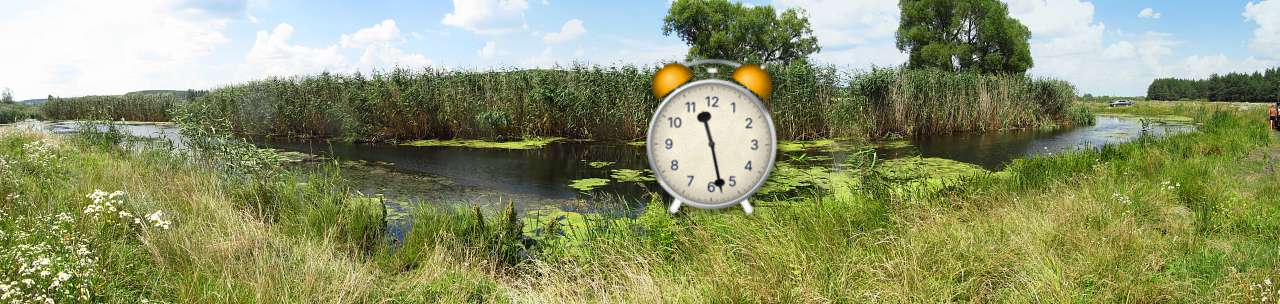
h=11 m=28
